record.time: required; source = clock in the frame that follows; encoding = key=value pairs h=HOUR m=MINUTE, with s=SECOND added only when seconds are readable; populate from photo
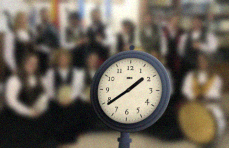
h=1 m=39
